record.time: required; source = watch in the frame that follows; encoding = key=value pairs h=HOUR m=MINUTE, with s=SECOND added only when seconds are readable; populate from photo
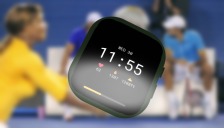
h=11 m=55
